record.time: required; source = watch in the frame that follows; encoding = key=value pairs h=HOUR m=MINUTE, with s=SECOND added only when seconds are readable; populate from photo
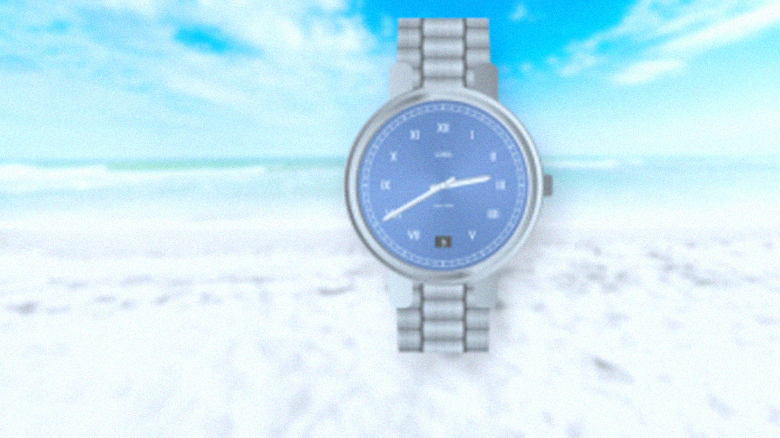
h=2 m=40
